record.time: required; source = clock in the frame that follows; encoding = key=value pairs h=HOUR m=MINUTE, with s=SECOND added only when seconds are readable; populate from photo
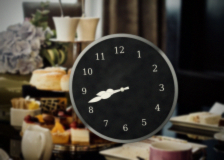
h=8 m=42
